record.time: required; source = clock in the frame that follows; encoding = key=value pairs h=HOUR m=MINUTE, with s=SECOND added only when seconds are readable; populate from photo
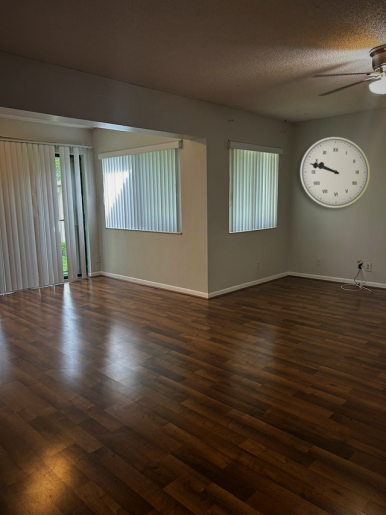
h=9 m=48
